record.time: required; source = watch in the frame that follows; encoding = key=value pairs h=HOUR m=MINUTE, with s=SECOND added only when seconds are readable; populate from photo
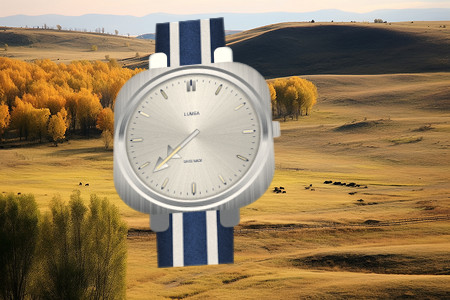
h=7 m=38
